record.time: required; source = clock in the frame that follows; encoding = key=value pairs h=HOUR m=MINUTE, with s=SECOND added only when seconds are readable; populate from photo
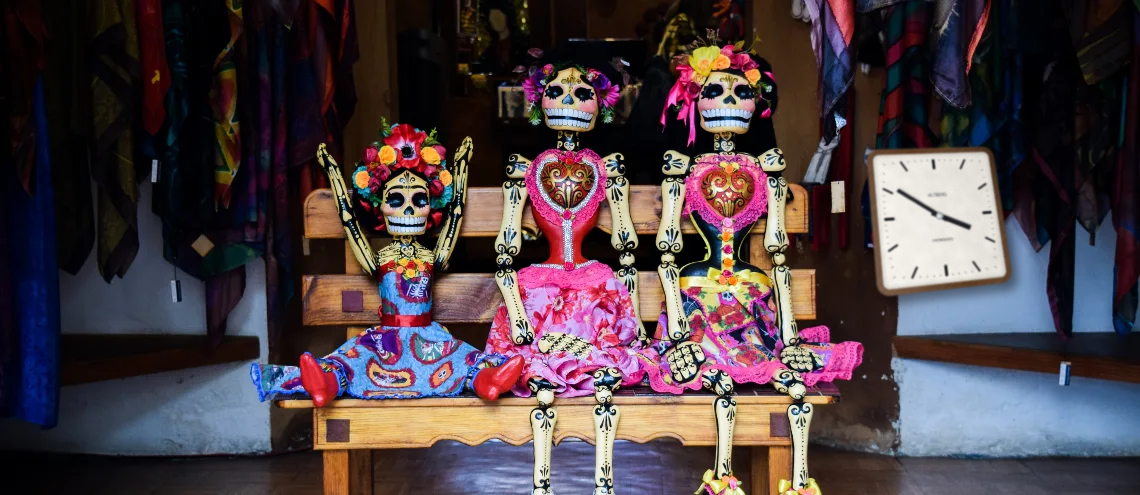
h=3 m=51
